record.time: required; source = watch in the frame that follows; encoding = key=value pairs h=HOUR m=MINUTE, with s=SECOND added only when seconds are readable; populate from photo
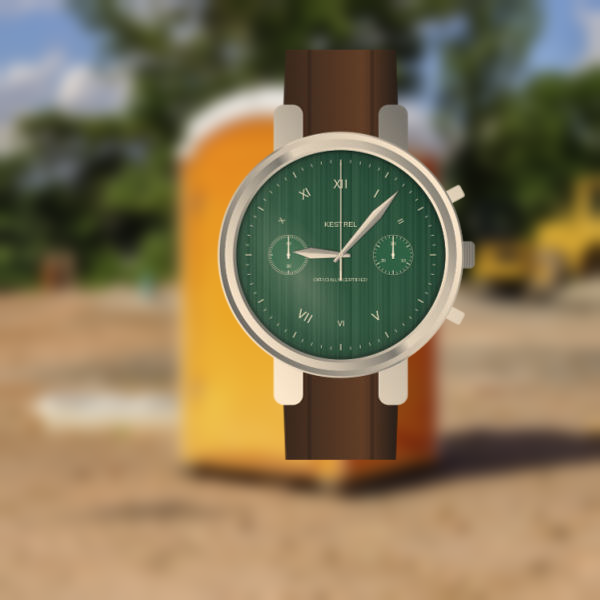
h=9 m=7
